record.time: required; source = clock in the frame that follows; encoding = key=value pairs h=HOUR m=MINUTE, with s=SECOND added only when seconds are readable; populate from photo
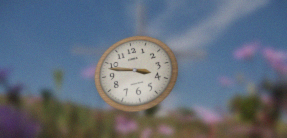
h=3 m=48
